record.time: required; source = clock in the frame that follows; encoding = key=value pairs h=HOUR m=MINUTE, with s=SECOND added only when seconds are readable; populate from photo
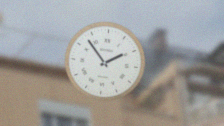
h=1 m=53
